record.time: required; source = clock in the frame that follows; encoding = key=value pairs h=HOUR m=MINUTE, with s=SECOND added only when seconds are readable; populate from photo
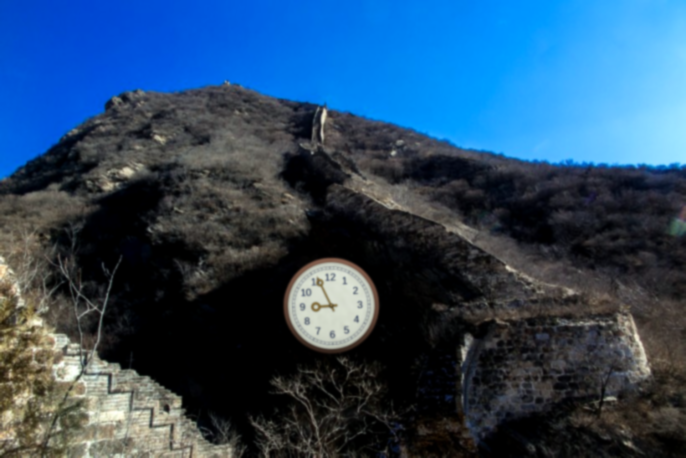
h=8 m=56
